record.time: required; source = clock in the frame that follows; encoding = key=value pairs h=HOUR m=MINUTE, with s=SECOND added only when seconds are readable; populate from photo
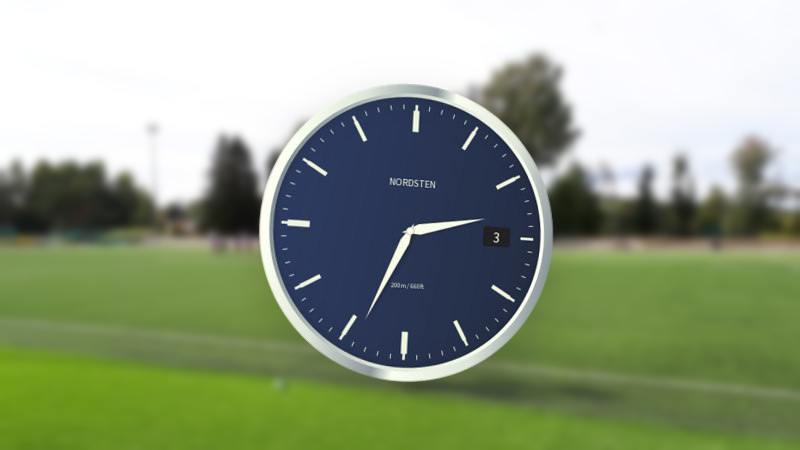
h=2 m=34
